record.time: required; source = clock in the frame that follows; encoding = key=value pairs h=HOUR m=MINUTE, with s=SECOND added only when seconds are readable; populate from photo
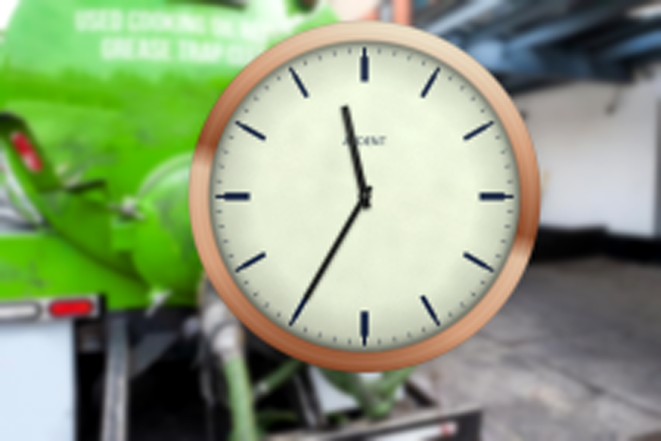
h=11 m=35
